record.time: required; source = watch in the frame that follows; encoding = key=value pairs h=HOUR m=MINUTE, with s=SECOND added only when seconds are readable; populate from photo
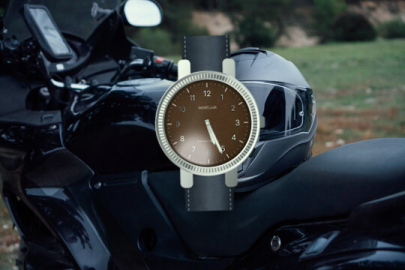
h=5 m=26
